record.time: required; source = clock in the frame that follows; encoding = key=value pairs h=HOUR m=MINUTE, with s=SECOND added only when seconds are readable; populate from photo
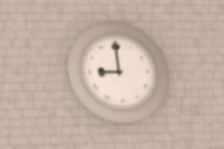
h=9 m=0
